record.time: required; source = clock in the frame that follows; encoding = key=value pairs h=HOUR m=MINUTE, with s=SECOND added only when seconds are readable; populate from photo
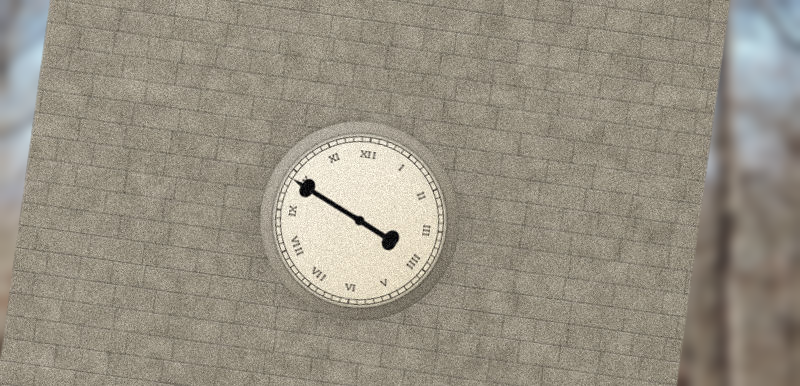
h=3 m=49
